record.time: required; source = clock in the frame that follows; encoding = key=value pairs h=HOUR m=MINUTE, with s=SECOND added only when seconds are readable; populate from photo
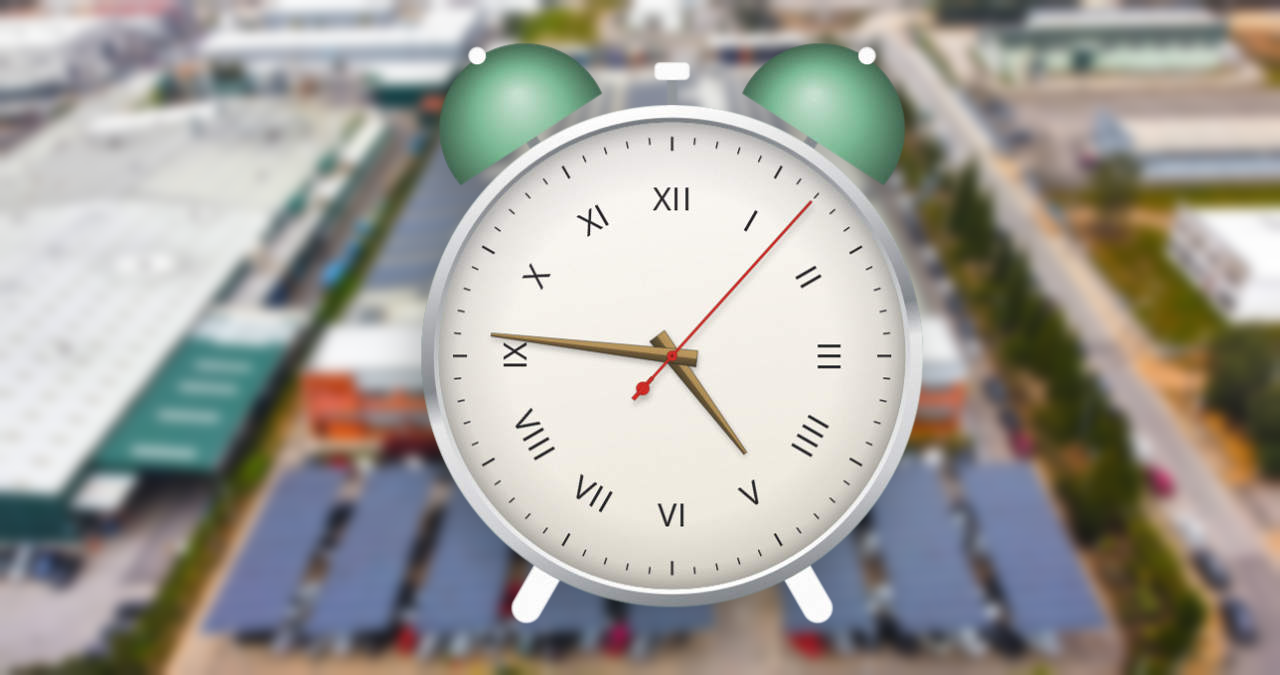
h=4 m=46 s=7
